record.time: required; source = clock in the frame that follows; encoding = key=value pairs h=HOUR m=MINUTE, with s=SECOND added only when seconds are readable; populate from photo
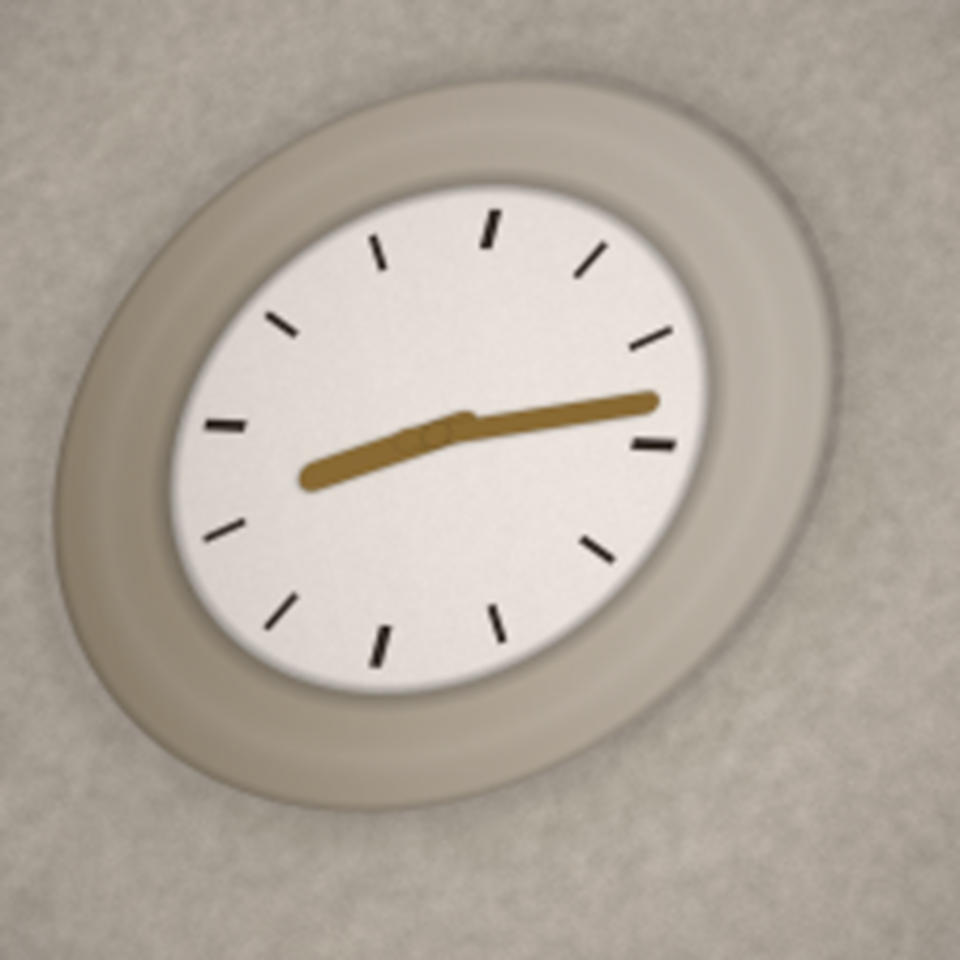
h=8 m=13
